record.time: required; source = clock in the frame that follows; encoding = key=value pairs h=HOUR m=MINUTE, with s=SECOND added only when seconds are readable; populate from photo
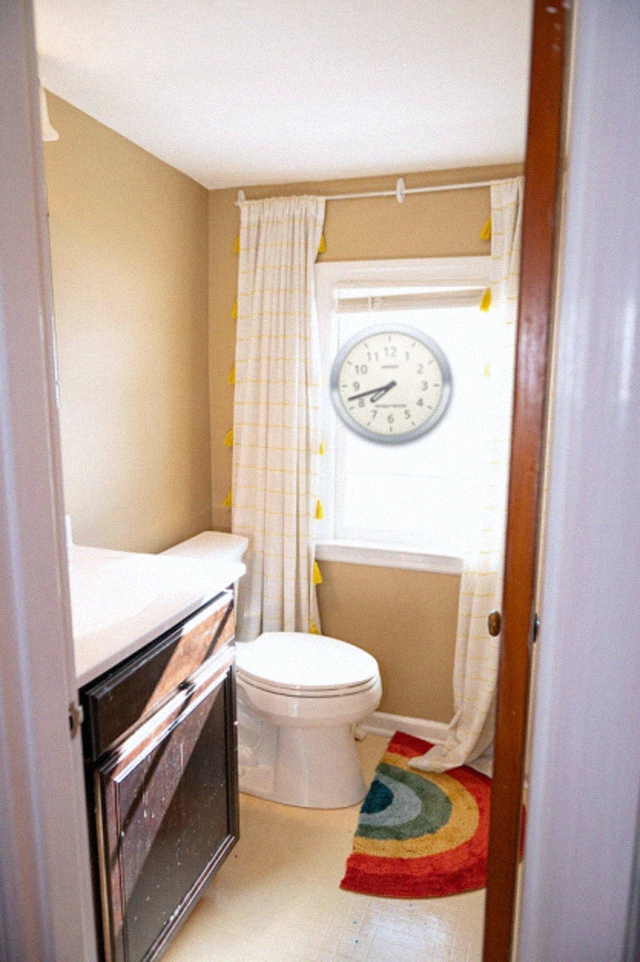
h=7 m=42
